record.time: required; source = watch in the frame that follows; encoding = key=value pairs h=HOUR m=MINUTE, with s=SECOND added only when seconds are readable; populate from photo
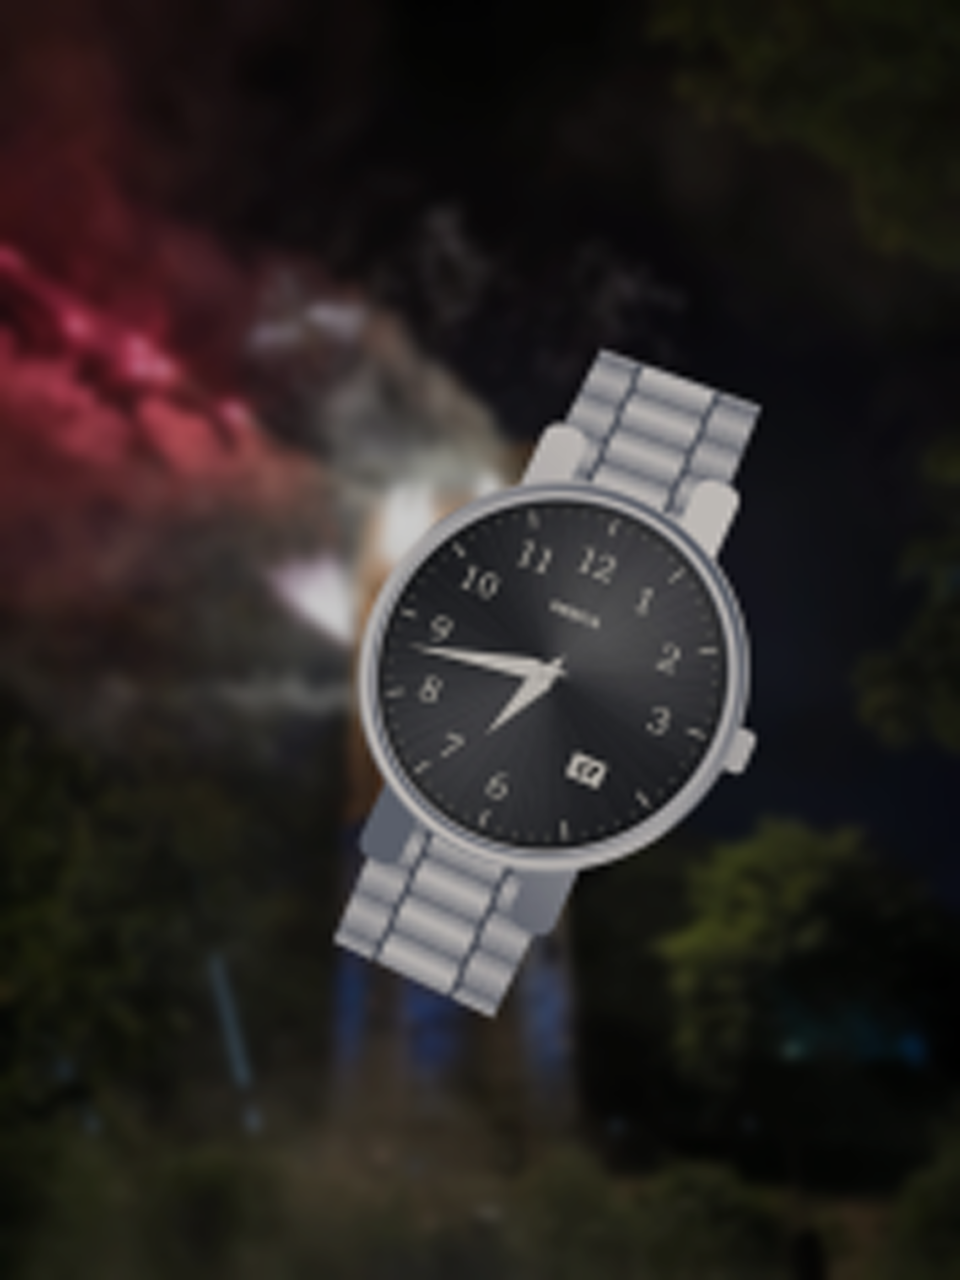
h=6 m=43
